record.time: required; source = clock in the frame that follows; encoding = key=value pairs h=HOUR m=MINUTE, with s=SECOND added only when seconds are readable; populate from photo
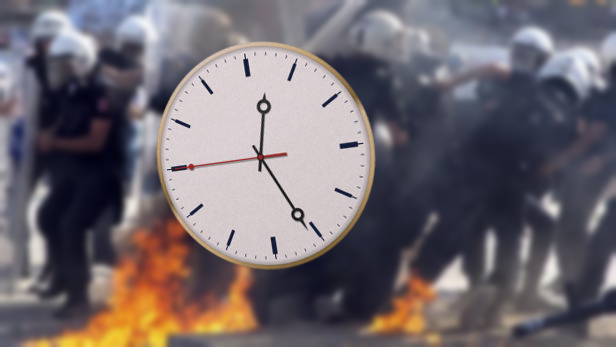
h=12 m=25 s=45
